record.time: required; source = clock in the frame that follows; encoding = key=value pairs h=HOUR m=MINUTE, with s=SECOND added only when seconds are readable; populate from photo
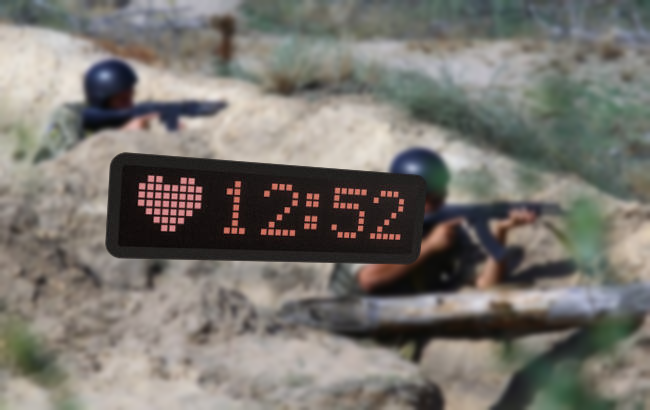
h=12 m=52
